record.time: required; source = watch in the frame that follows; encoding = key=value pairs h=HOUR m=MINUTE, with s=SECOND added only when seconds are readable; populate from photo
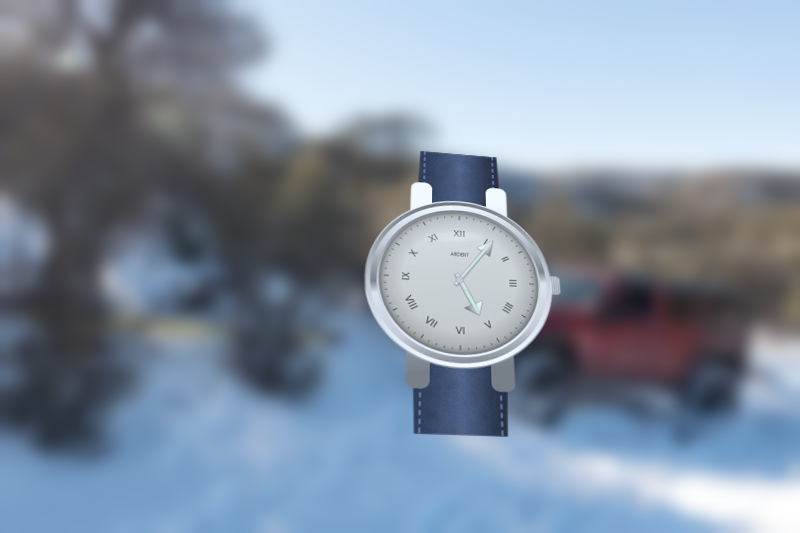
h=5 m=6
